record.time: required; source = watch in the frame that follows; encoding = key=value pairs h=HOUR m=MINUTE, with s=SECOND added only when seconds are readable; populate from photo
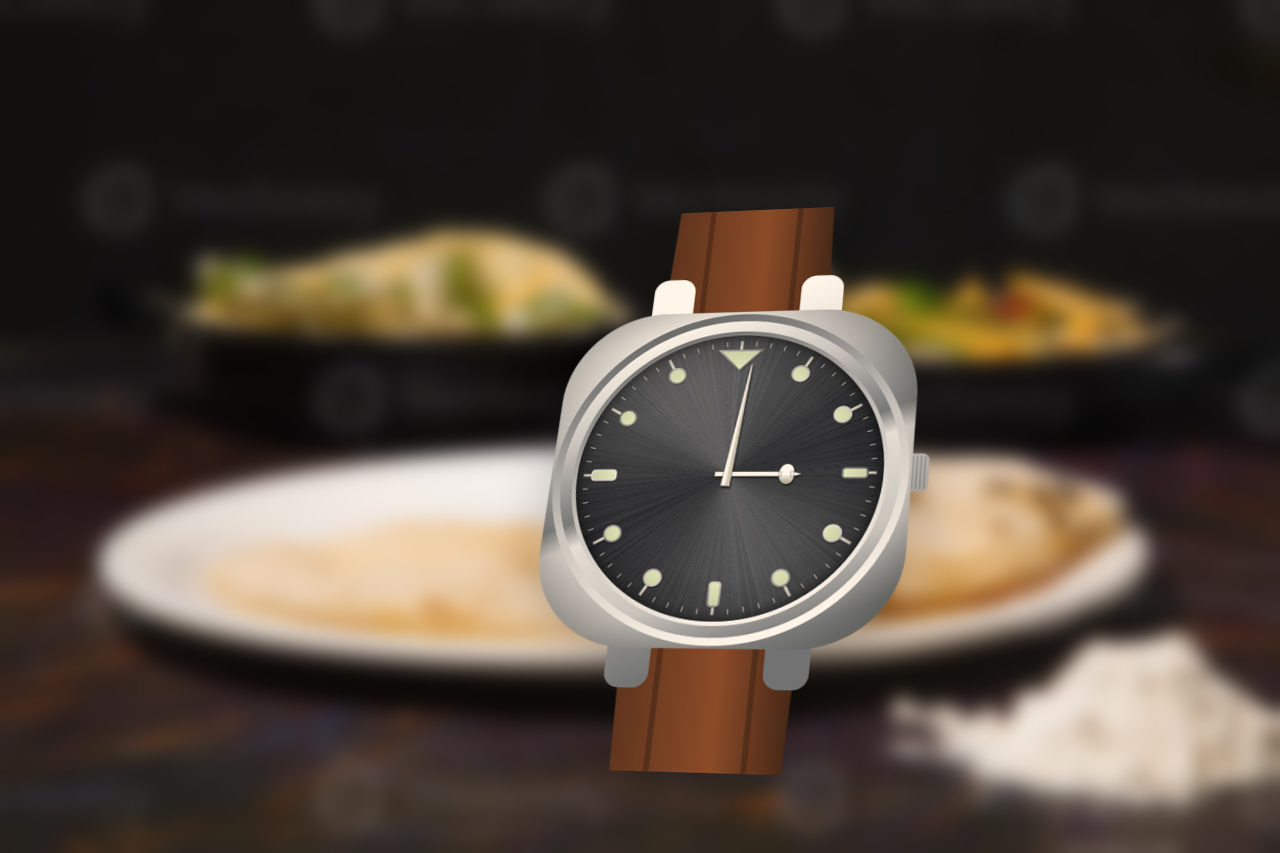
h=3 m=1
